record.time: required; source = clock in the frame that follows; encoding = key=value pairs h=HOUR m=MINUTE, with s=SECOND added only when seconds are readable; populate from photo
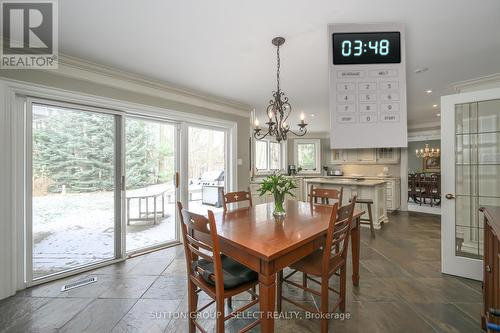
h=3 m=48
